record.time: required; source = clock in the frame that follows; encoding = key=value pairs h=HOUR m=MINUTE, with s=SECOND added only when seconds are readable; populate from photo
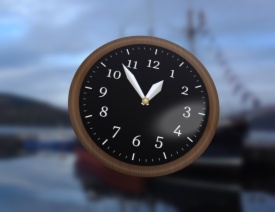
h=12 m=53
